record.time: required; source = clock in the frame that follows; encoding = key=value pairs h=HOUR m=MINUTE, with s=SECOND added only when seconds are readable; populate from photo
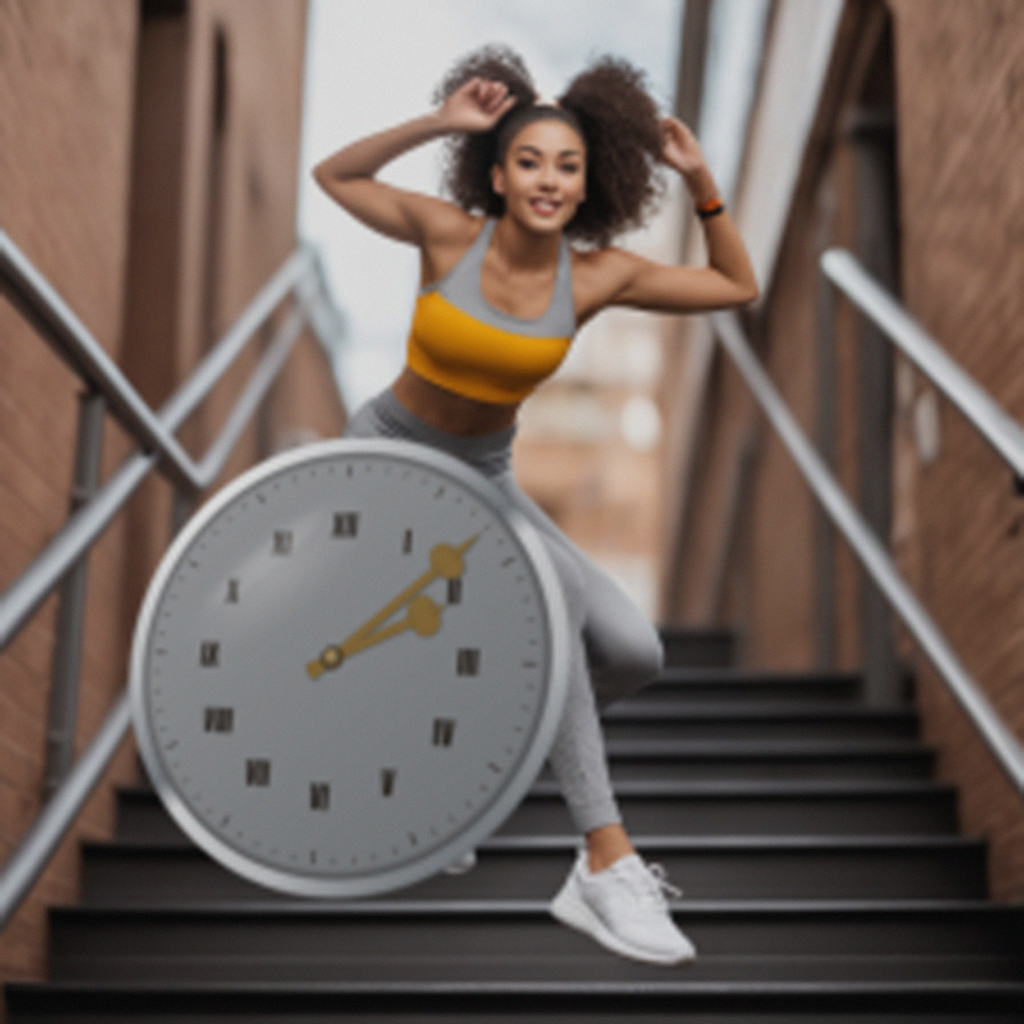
h=2 m=8
